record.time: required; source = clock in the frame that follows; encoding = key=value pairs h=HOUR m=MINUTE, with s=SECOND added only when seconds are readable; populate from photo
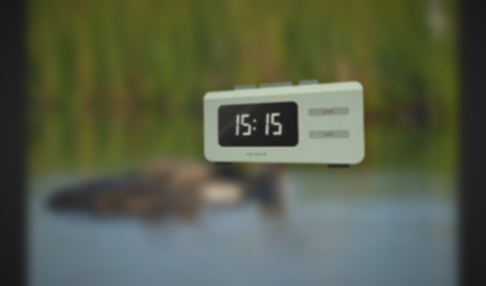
h=15 m=15
